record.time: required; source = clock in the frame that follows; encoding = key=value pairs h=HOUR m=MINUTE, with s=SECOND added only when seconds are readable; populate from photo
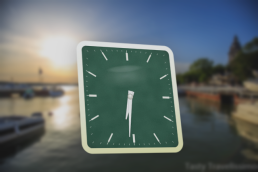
h=6 m=31
